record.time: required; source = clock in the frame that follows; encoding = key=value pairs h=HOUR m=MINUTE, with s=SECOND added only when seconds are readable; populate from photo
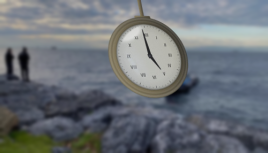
h=4 m=59
